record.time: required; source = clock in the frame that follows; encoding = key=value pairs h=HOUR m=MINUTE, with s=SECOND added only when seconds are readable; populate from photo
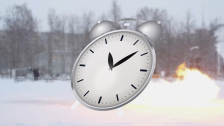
h=11 m=8
